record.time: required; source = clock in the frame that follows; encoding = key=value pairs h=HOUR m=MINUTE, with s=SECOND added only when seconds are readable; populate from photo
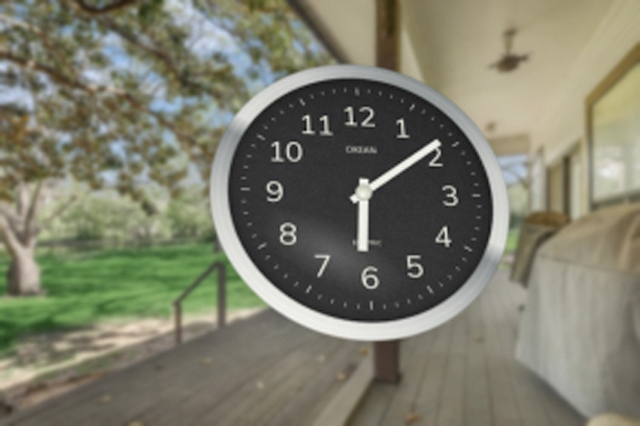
h=6 m=9
